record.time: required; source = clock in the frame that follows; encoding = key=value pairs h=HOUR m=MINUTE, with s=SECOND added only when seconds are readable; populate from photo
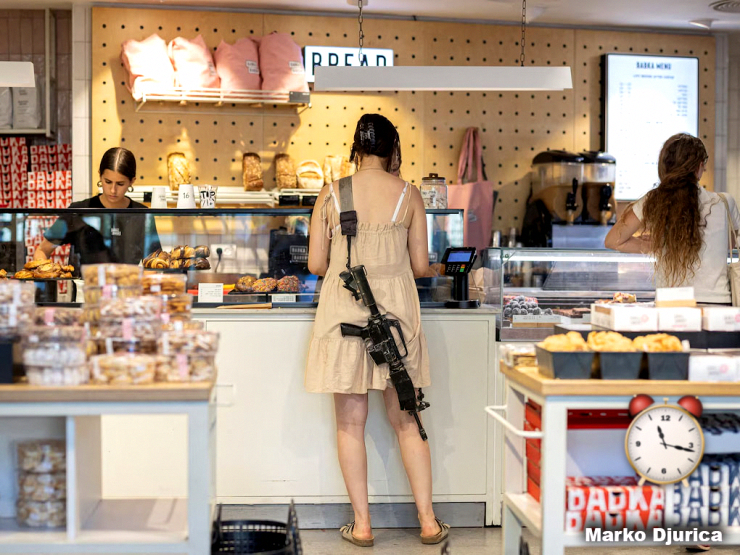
h=11 m=17
